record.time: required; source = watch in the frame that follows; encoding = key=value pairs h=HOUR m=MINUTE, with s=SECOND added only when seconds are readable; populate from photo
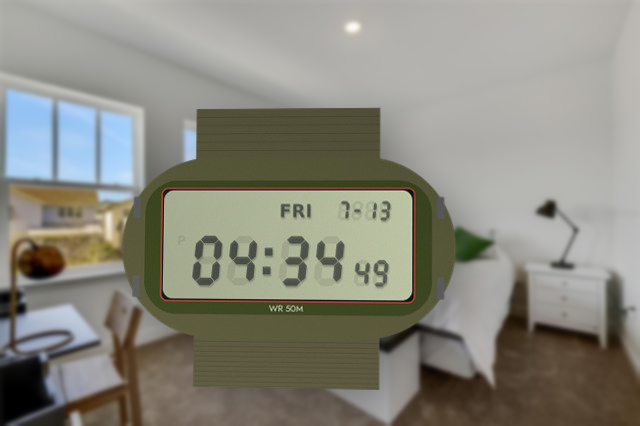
h=4 m=34 s=49
